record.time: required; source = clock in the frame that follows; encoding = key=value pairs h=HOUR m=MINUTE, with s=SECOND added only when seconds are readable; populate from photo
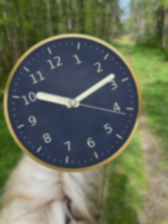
h=10 m=13 s=21
